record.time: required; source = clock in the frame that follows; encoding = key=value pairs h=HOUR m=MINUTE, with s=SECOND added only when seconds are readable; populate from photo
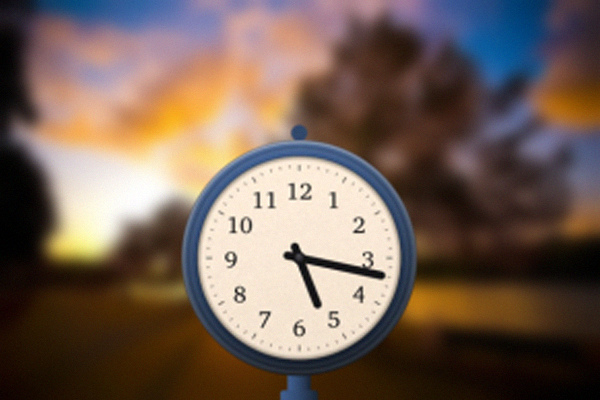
h=5 m=17
